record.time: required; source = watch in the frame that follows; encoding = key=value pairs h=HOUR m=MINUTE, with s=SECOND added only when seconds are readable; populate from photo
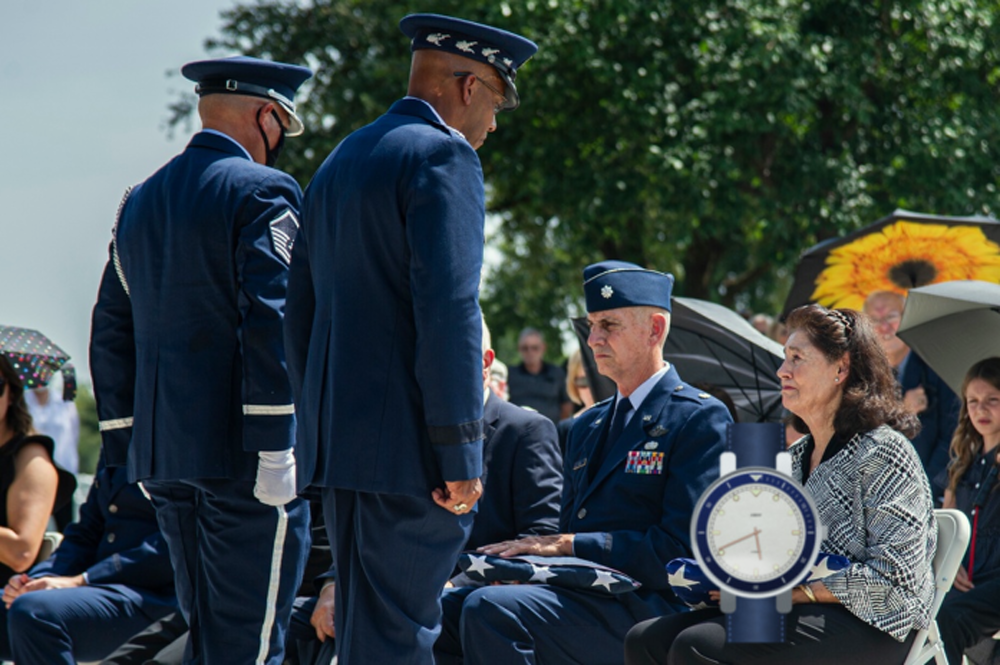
h=5 m=41
